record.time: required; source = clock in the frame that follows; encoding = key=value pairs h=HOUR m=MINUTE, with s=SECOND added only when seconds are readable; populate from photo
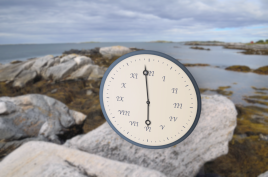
h=5 m=59
